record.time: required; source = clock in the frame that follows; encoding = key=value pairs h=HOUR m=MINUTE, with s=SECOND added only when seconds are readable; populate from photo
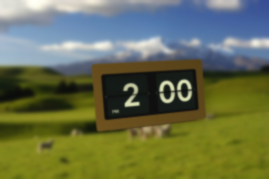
h=2 m=0
